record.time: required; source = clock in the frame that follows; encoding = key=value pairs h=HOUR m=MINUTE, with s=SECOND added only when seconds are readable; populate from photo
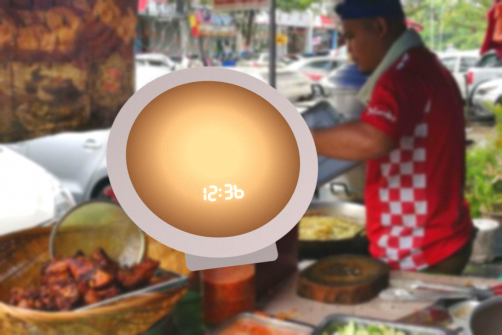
h=12 m=36
